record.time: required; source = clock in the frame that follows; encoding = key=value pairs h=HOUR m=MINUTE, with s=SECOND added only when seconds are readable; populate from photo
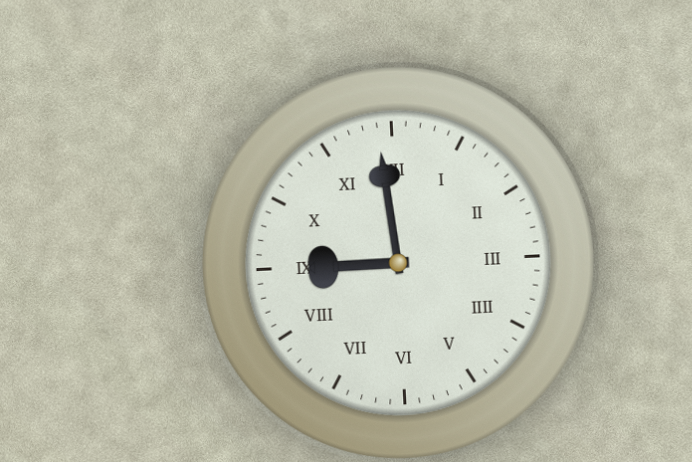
h=8 m=59
